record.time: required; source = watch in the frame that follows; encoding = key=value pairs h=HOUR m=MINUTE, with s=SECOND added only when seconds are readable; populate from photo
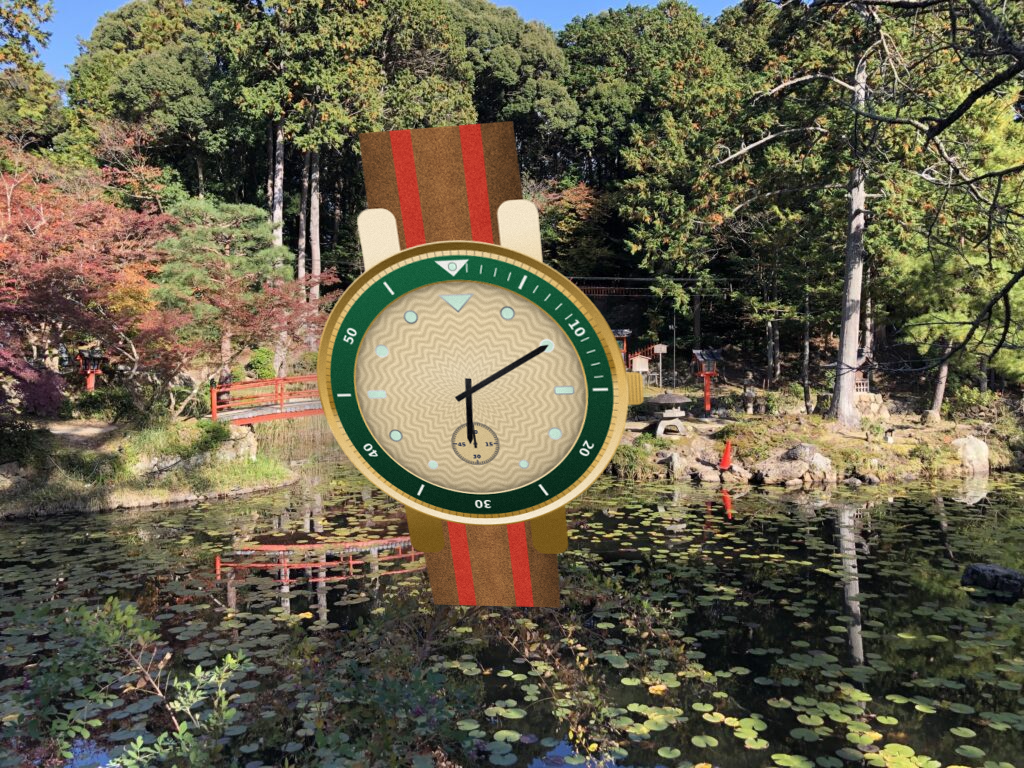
h=6 m=10
